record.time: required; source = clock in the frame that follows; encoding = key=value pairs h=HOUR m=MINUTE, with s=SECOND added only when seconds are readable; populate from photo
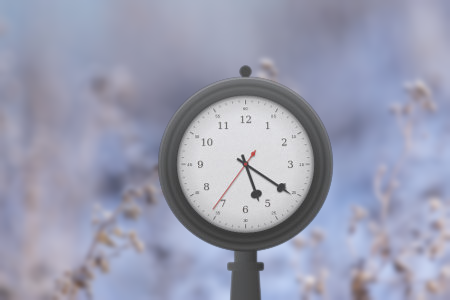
h=5 m=20 s=36
